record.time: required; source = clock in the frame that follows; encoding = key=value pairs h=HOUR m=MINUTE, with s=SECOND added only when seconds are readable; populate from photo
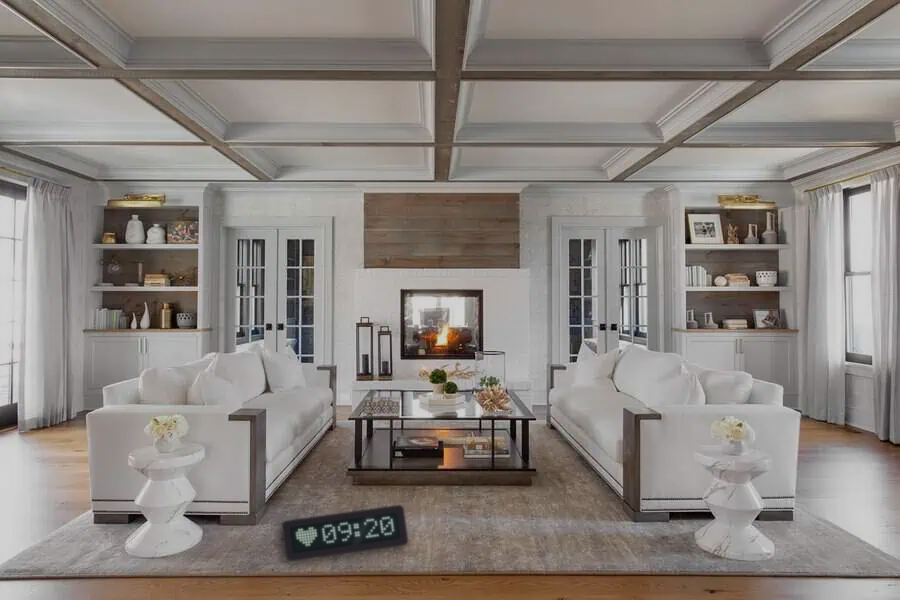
h=9 m=20
